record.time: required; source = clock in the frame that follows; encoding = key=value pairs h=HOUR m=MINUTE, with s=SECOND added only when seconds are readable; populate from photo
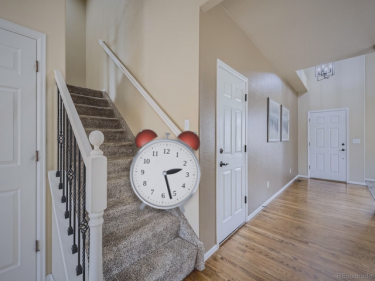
h=2 m=27
